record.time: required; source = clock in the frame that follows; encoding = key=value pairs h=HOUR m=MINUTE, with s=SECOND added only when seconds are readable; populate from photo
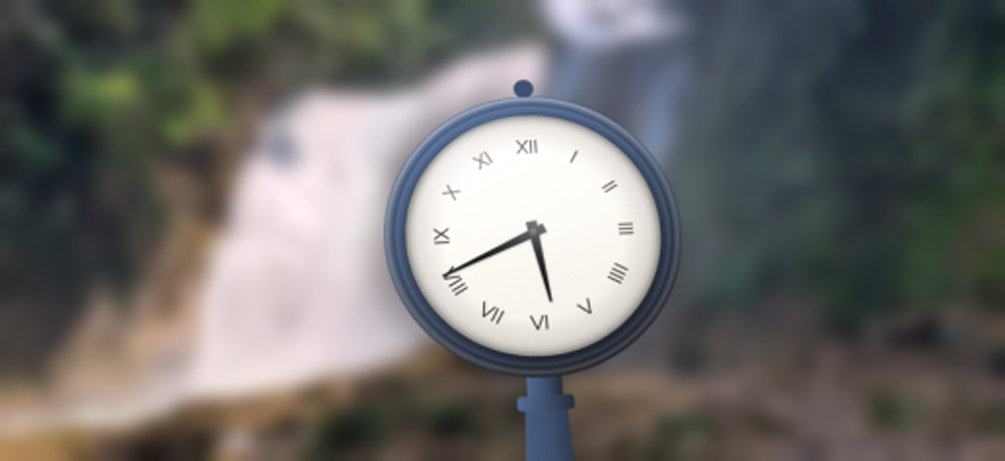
h=5 m=41
